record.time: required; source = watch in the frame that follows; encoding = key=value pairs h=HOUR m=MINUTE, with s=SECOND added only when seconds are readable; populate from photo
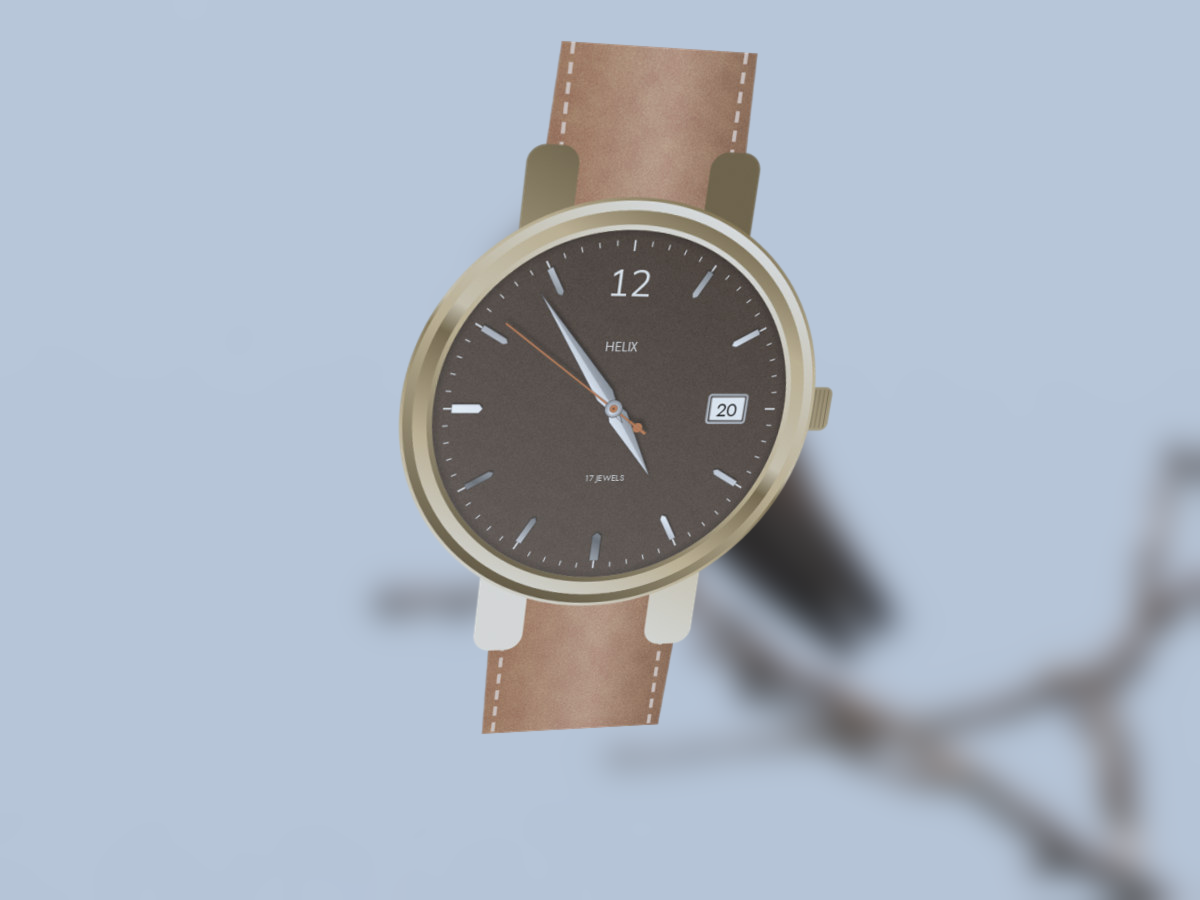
h=4 m=53 s=51
